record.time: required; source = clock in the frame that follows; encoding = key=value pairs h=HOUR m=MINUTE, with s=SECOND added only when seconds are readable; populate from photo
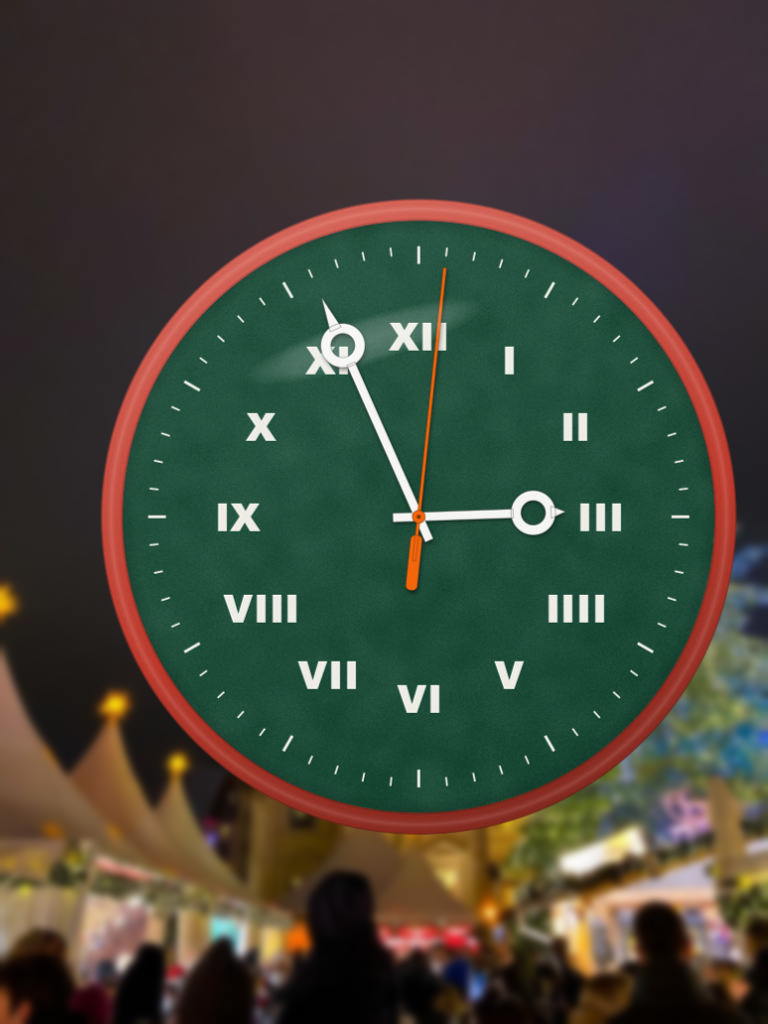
h=2 m=56 s=1
